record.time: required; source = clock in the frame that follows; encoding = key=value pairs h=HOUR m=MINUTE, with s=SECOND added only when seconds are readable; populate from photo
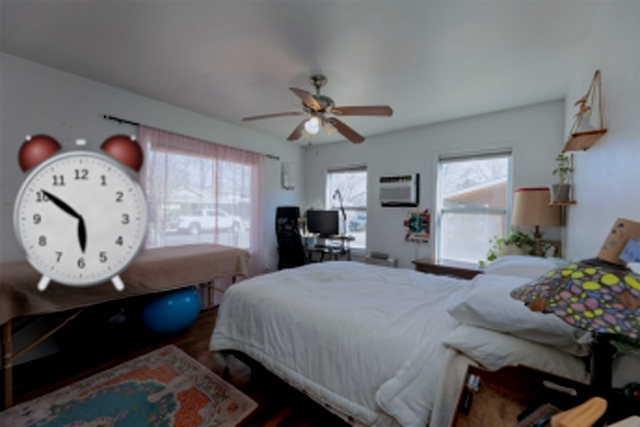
h=5 m=51
